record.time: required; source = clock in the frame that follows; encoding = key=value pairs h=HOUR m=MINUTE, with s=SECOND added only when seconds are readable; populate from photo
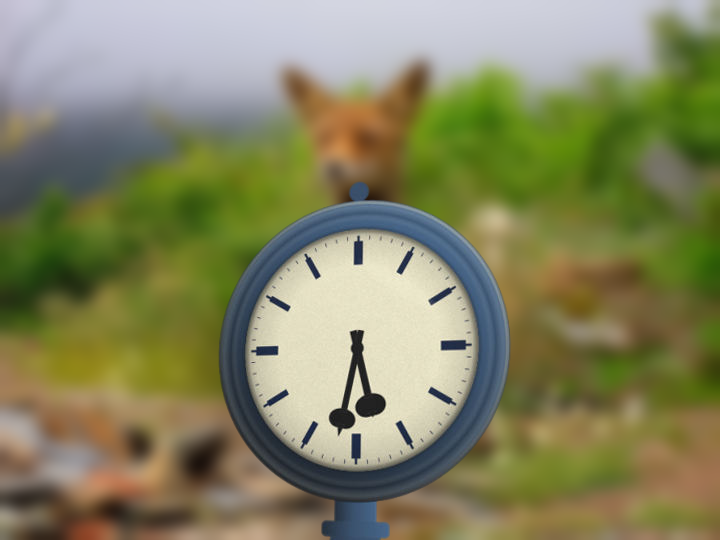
h=5 m=32
